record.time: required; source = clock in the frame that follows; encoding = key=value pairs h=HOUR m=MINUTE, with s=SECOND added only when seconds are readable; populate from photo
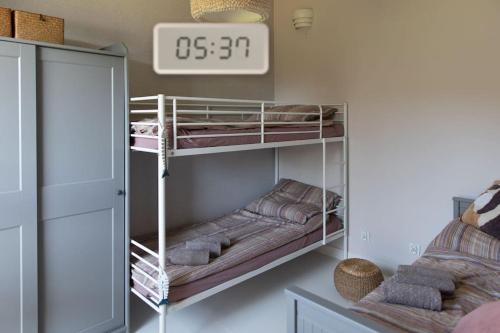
h=5 m=37
